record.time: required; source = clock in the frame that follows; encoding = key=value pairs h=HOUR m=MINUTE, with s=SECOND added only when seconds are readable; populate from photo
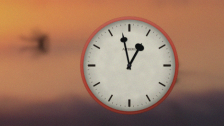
h=12 m=58
